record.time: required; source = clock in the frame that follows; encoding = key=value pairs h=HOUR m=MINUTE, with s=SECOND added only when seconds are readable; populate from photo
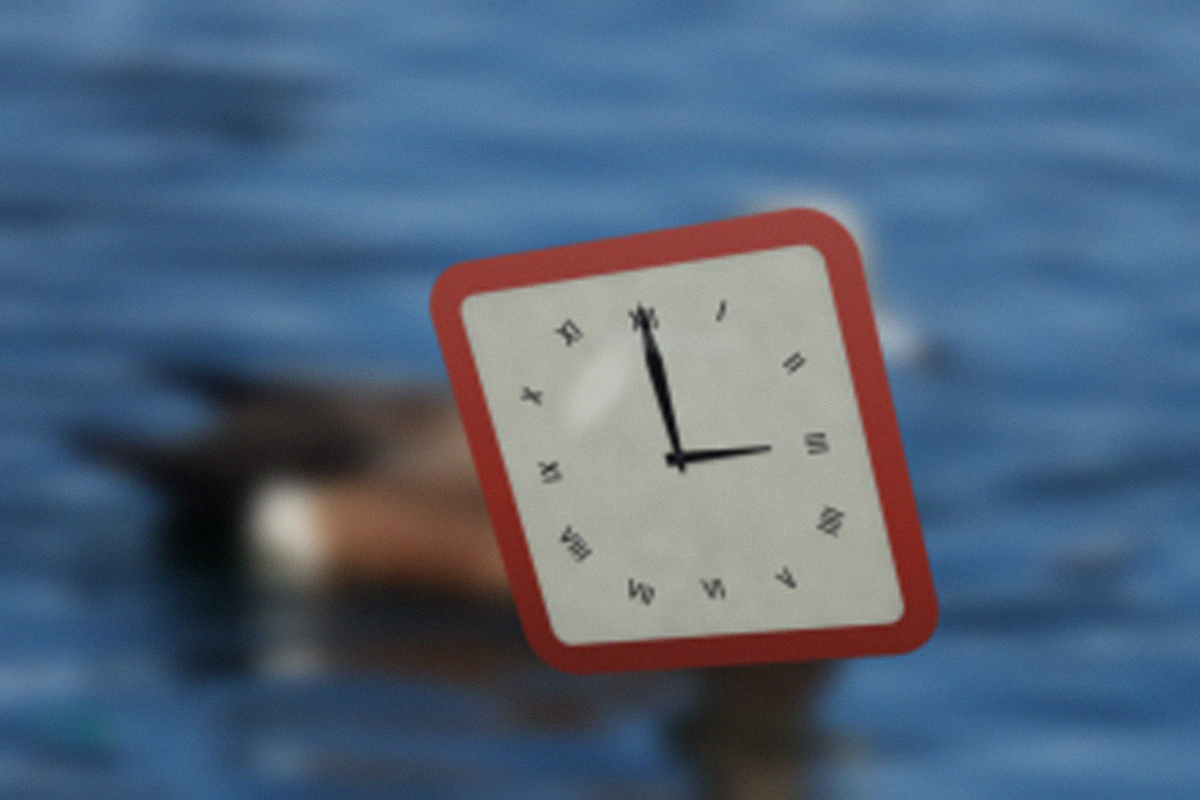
h=3 m=0
